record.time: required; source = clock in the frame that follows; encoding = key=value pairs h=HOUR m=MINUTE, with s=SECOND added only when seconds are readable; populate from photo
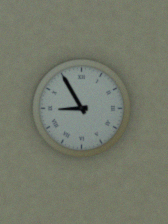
h=8 m=55
